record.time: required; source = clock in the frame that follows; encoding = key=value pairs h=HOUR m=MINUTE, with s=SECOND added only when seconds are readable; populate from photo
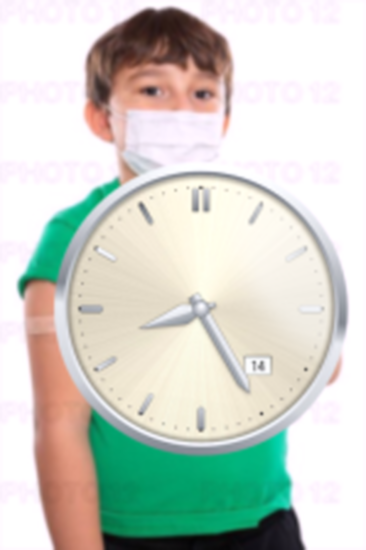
h=8 m=25
